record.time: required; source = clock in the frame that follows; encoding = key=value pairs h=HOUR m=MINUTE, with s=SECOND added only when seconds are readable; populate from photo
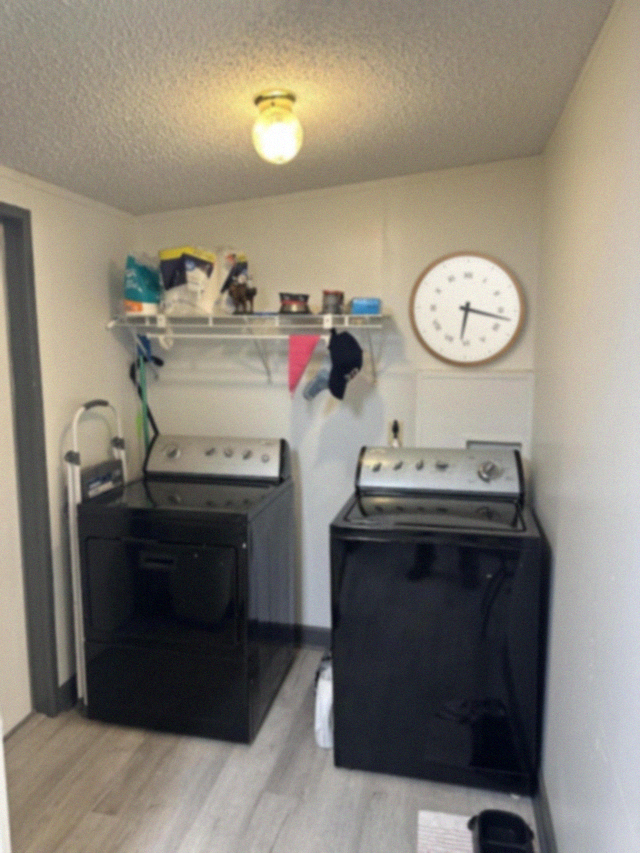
h=6 m=17
